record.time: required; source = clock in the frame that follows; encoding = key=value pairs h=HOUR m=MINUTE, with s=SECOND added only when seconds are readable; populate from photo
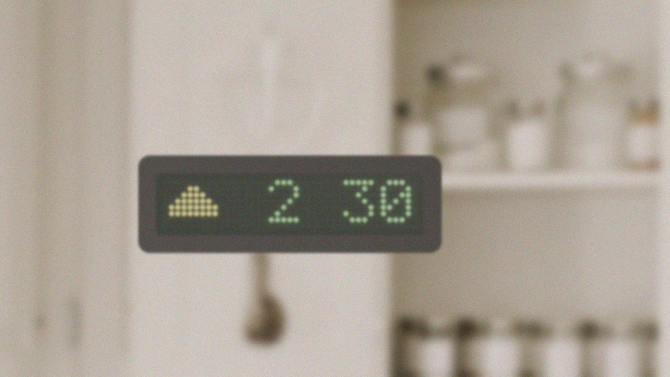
h=2 m=30
